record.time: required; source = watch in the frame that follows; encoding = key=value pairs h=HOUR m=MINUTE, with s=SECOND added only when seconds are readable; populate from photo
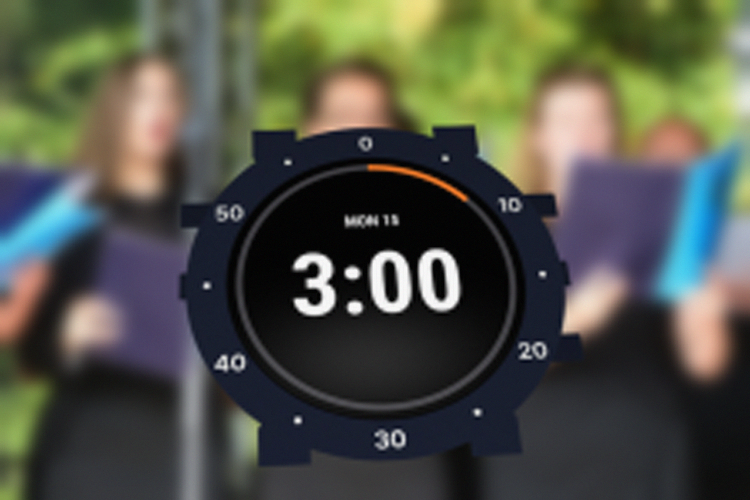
h=3 m=0
